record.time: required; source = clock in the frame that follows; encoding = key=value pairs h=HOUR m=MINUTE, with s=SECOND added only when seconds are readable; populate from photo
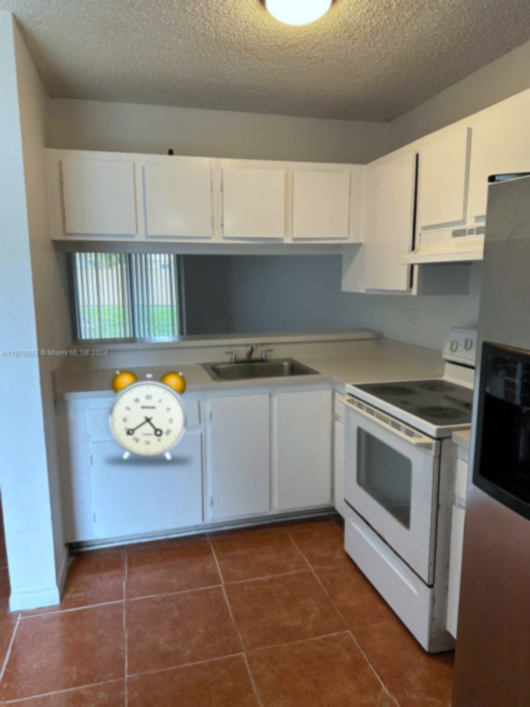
h=4 m=39
